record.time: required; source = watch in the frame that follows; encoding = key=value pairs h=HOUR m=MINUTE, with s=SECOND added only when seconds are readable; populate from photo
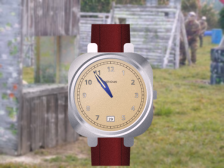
h=10 m=54
